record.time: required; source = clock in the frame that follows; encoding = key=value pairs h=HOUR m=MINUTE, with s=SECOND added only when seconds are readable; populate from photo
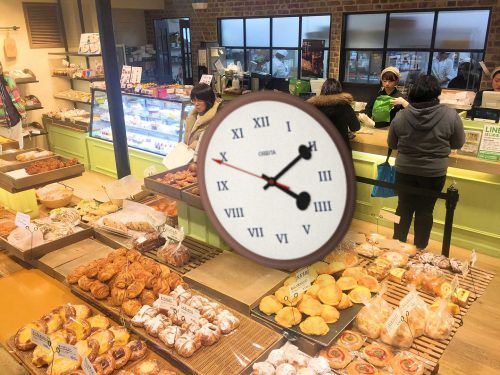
h=4 m=9 s=49
